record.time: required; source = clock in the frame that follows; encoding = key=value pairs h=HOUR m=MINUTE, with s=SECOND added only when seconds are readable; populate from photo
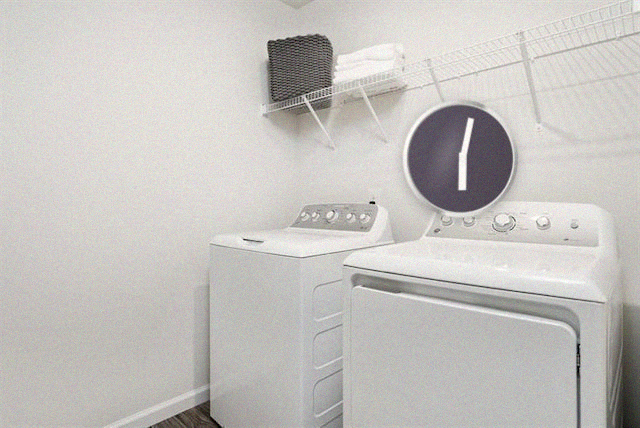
h=6 m=2
